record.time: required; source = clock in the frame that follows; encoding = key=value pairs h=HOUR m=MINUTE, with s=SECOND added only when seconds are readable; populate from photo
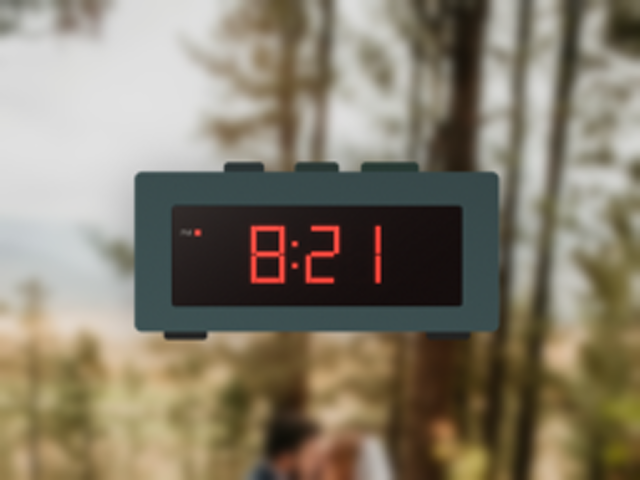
h=8 m=21
